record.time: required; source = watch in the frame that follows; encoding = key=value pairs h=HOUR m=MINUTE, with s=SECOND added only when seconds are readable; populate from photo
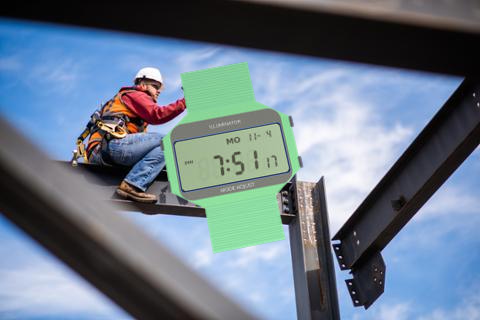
h=7 m=51 s=17
